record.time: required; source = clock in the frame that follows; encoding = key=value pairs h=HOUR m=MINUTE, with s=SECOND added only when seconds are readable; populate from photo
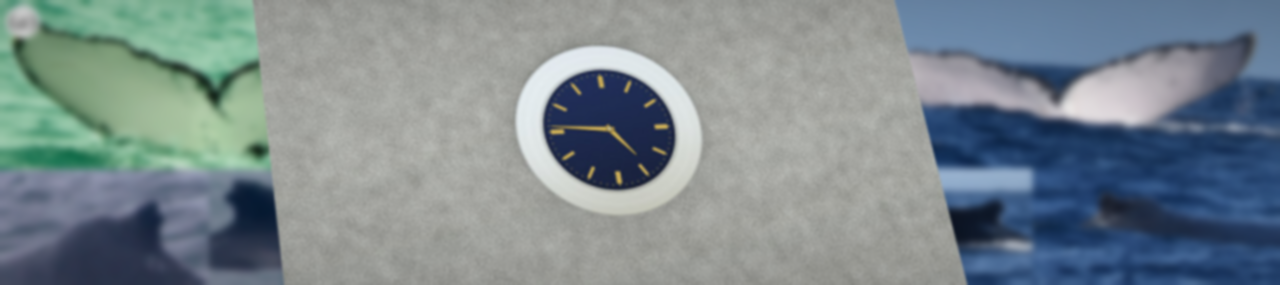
h=4 m=46
